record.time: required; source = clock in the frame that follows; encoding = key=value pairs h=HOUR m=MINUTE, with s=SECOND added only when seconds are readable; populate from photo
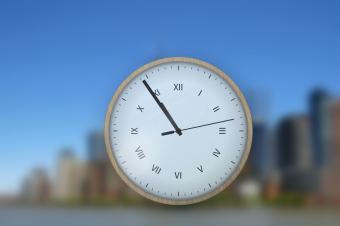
h=10 m=54 s=13
